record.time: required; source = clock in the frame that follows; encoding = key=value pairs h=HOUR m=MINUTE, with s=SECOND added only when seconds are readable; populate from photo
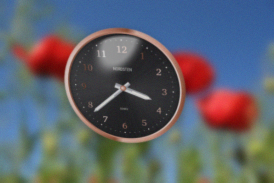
h=3 m=38
